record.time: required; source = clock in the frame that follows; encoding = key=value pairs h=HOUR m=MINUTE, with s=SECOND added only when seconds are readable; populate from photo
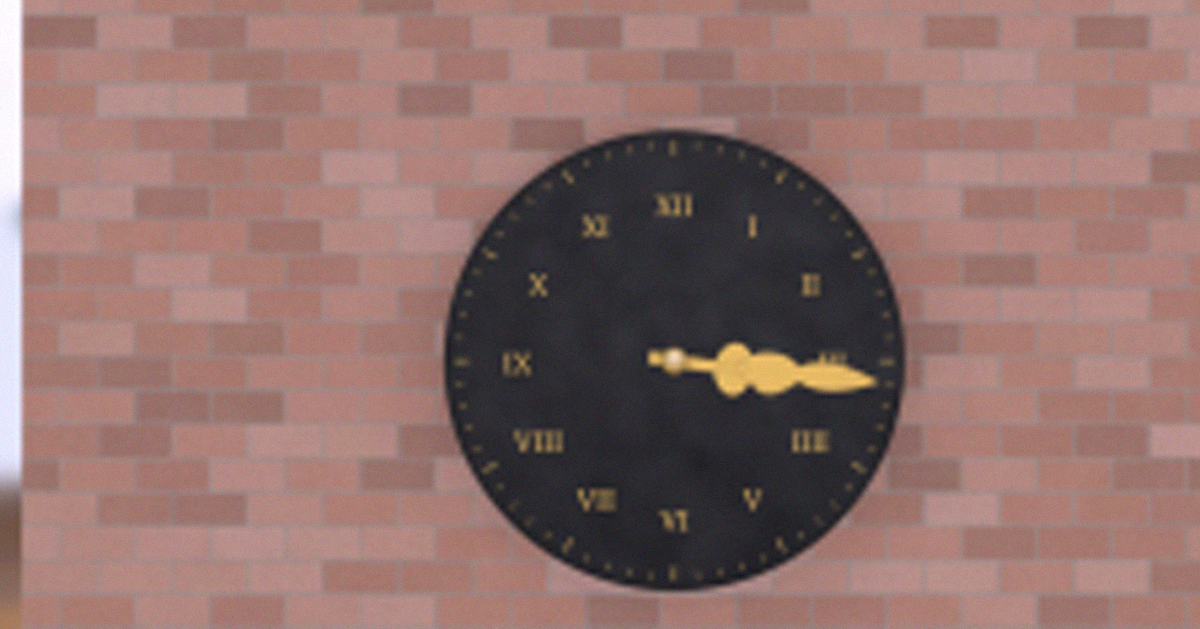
h=3 m=16
